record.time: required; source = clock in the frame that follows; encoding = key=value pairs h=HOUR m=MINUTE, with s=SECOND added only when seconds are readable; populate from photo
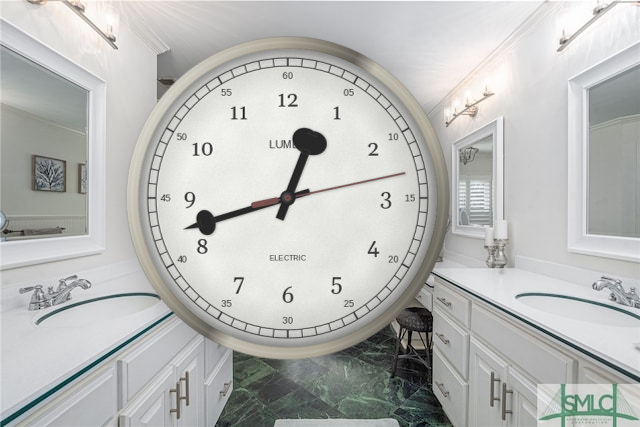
h=12 m=42 s=13
